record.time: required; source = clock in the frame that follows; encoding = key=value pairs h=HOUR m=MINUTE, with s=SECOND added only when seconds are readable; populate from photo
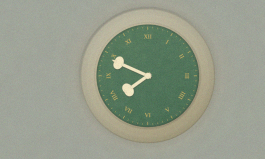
h=7 m=49
